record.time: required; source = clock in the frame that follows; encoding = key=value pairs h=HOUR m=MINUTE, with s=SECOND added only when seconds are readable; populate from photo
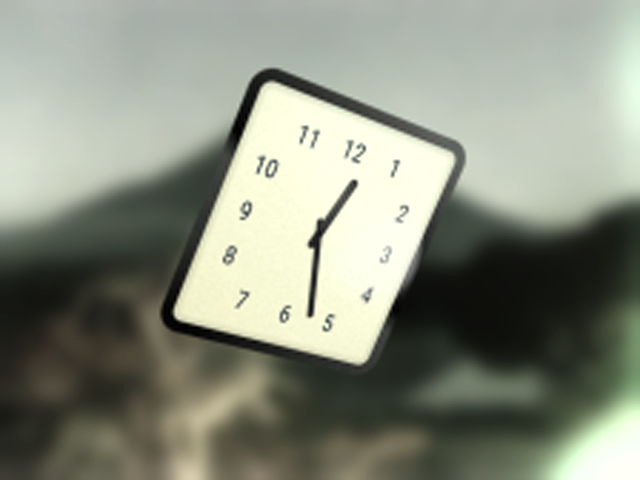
h=12 m=27
